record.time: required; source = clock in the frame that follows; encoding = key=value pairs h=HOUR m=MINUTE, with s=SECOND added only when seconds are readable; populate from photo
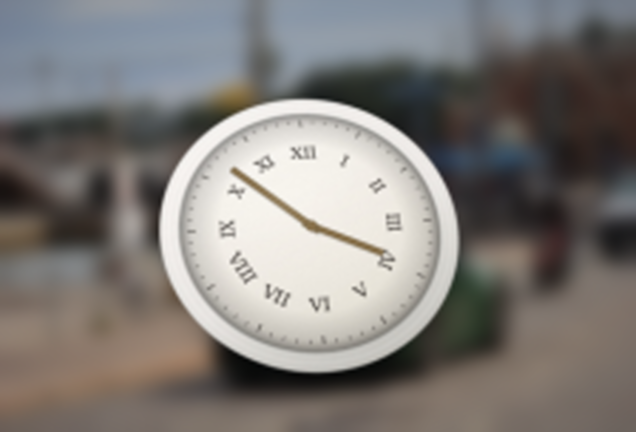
h=3 m=52
